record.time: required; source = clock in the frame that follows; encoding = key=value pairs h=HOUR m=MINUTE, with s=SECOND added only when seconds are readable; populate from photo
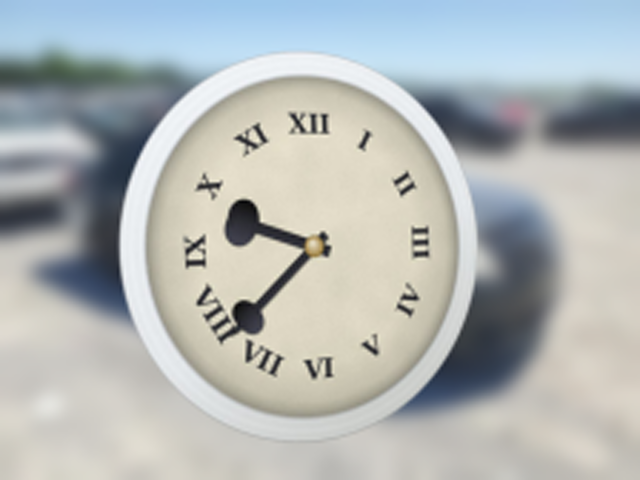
h=9 m=38
